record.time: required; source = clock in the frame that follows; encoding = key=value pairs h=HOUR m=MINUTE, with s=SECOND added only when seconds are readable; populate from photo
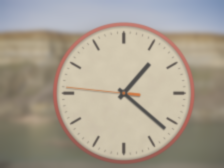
h=1 m=21 s=46
